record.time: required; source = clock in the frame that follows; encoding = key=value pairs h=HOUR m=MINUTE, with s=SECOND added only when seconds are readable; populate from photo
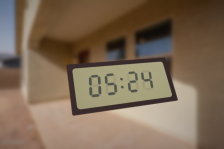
h=5 m=24
